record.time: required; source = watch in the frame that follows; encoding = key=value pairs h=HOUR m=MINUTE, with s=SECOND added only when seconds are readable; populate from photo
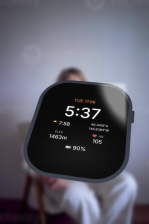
h=5 m=37
